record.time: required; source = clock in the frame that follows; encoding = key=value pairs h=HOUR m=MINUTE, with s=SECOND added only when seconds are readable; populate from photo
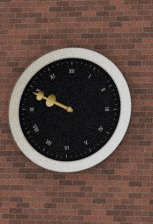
h=9 m=49
